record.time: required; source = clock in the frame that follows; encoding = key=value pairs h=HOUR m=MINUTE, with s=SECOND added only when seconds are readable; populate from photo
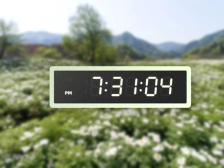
h=7 m=31 s=4
